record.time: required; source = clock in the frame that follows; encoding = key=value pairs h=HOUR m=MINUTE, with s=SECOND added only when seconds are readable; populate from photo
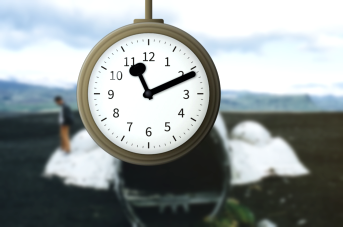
h=11 m=11
